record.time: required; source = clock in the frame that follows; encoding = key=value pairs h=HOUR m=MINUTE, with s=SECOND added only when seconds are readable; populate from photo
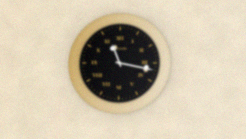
h=11 m=17
